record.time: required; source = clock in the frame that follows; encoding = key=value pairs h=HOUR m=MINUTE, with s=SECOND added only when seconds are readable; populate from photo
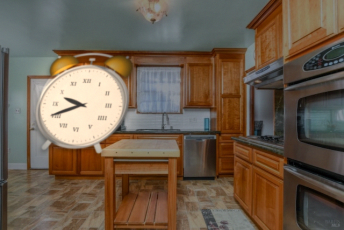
h=9 m=41
